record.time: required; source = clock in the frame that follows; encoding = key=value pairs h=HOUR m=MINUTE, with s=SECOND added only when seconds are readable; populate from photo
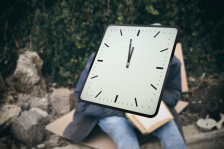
h=11 m=58
